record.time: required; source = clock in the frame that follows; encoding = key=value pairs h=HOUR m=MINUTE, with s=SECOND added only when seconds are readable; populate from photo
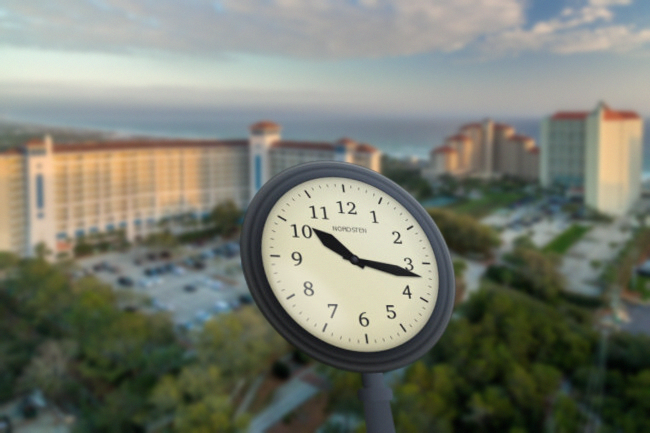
h=10 m=17
